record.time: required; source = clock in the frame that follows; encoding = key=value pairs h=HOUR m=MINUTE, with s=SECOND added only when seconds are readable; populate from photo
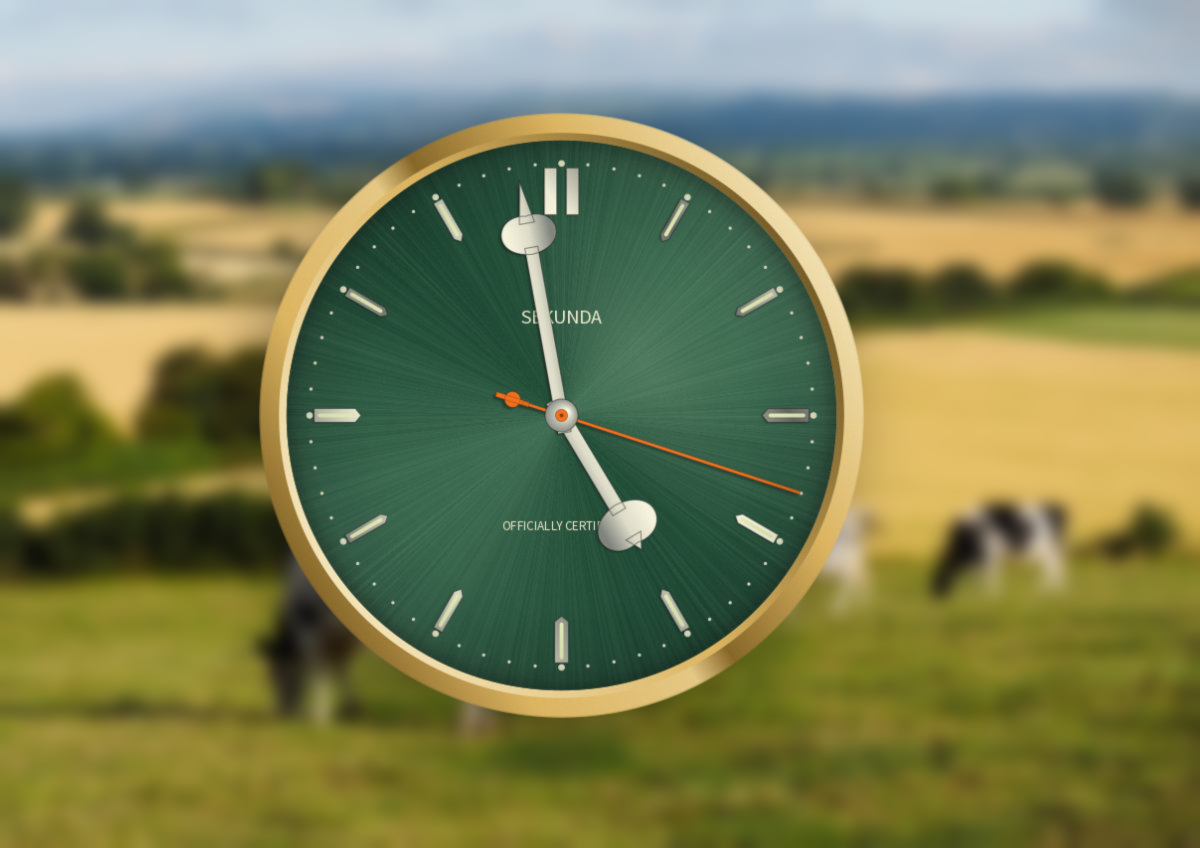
h=4 m=58 s=18
